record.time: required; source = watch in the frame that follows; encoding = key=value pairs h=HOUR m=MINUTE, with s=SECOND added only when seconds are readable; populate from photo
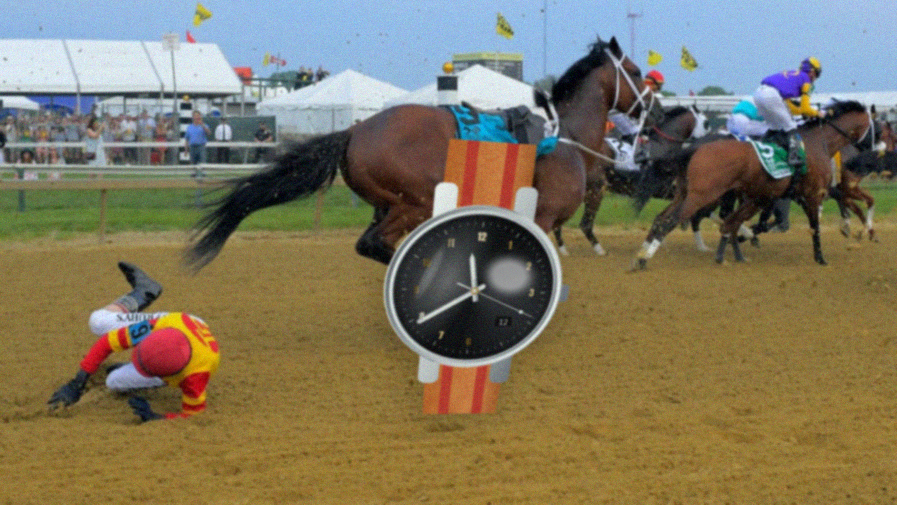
h=11 m=39 s=19
